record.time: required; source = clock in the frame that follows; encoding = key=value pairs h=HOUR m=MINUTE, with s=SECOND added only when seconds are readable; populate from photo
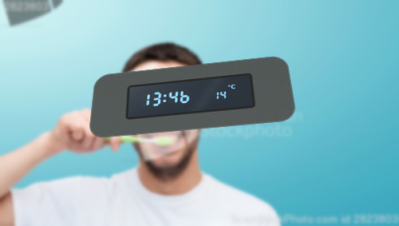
h=13 m=46
